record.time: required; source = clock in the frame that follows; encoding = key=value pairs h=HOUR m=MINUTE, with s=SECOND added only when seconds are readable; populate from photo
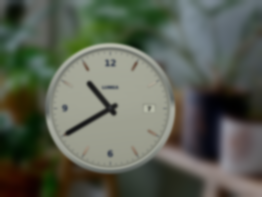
h=10 m=40
